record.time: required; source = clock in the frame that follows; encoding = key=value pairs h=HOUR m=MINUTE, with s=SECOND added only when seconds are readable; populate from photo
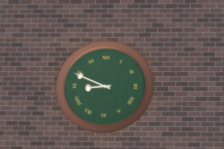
h=8 m=49
